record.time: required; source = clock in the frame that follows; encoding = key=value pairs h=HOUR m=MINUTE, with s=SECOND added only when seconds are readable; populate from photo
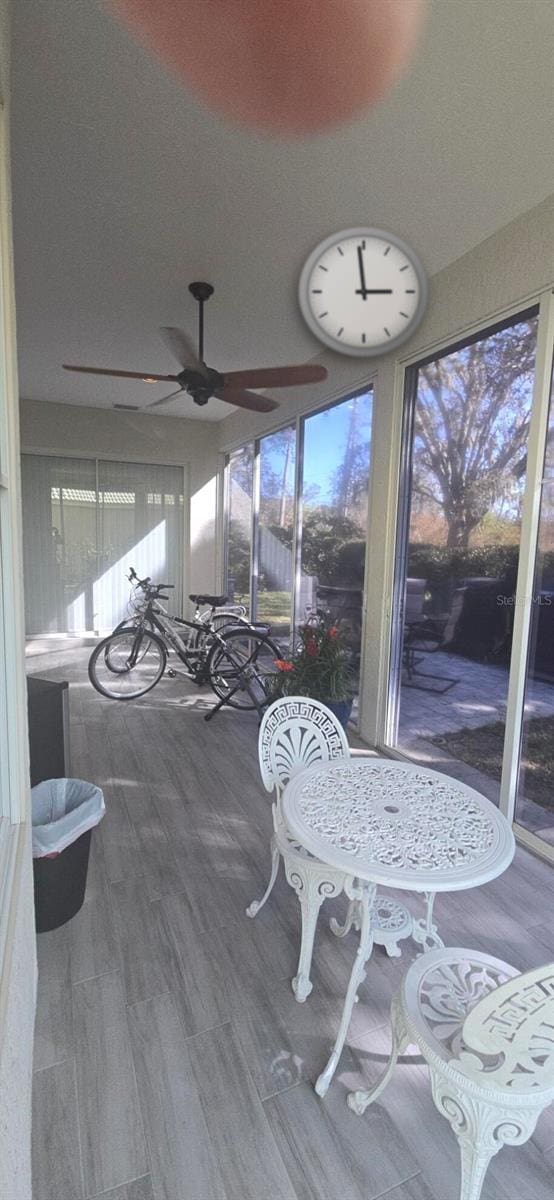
h=2 m=59
